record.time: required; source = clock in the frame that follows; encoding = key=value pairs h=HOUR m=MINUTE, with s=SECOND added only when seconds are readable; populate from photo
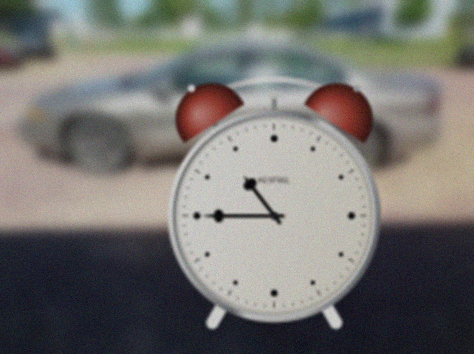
h=10 m=45
